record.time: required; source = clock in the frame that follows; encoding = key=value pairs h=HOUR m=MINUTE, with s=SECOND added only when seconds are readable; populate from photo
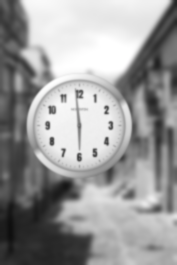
h=5 m=59
